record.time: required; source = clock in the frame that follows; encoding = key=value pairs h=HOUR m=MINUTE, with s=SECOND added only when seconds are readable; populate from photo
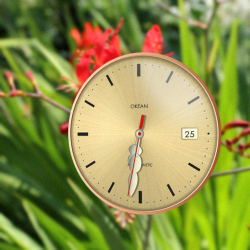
h=6 m=31 s=32
